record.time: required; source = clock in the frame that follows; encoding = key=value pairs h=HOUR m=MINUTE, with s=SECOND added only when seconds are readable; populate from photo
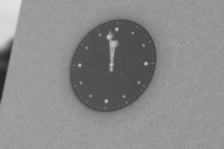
h=11 m=58
